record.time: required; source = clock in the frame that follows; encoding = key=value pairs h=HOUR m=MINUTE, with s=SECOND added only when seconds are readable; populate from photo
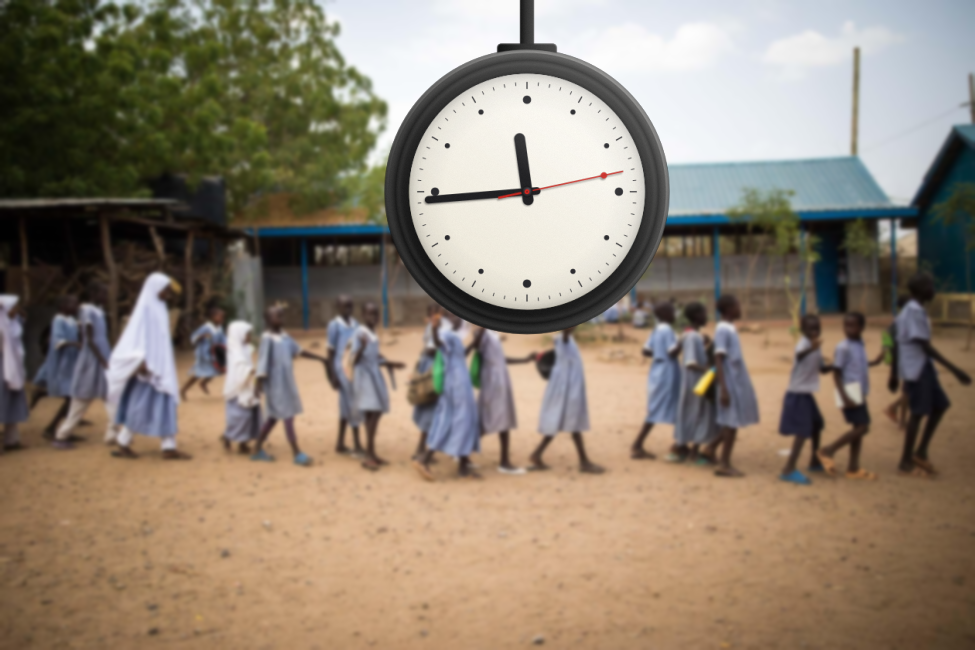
h=11 m=44 s=13
